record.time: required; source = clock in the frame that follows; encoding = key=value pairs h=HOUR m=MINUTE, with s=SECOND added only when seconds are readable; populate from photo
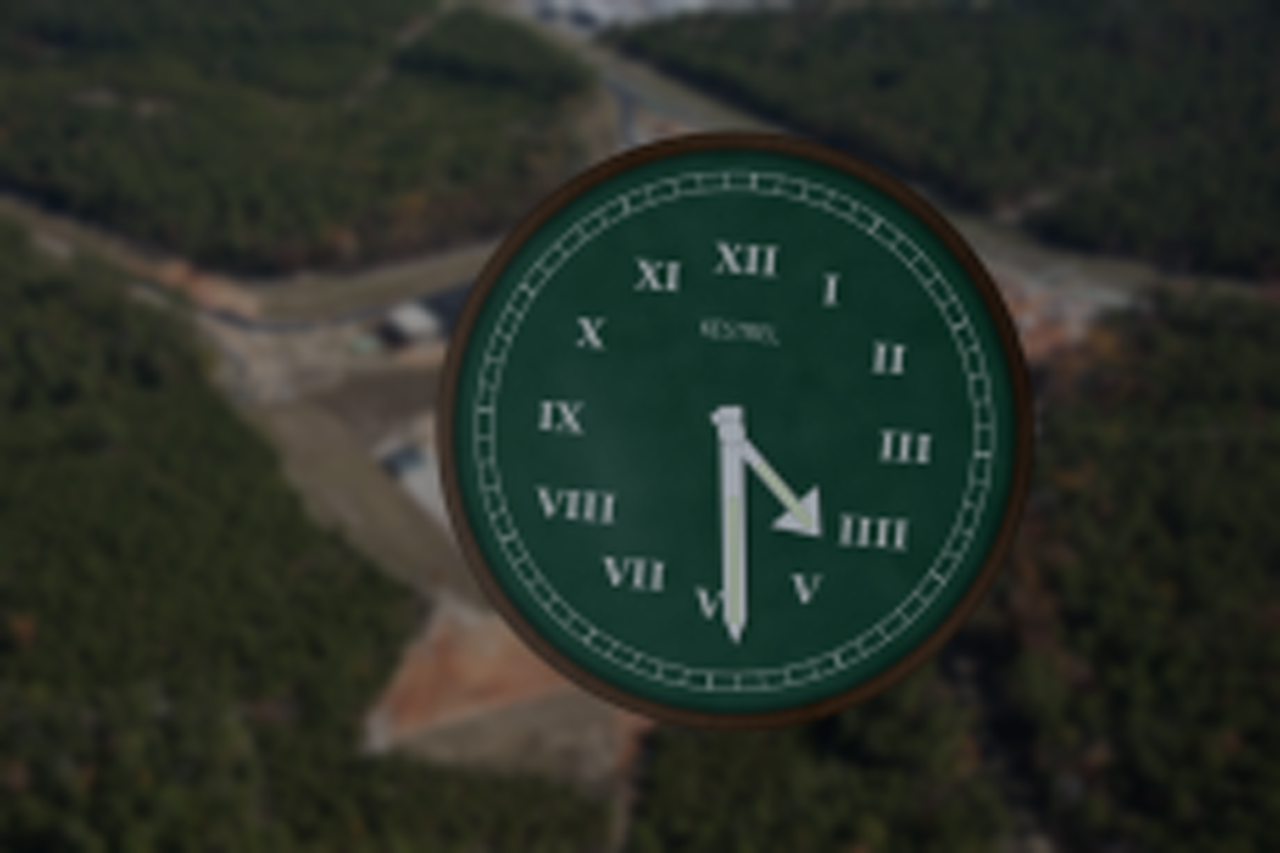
h=4 m=29
